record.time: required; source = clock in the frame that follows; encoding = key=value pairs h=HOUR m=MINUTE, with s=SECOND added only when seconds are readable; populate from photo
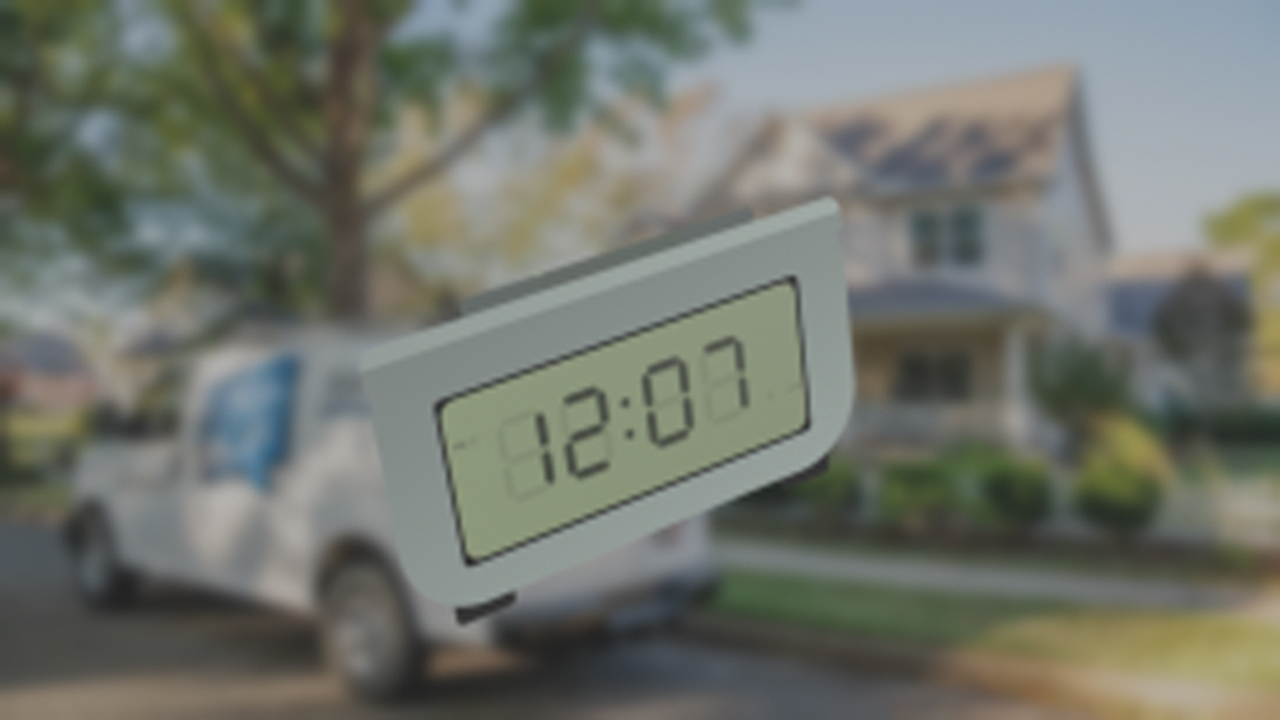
h=12 m=7
